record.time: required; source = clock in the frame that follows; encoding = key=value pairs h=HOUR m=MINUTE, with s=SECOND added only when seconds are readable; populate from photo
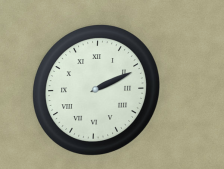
h=2 m=11
